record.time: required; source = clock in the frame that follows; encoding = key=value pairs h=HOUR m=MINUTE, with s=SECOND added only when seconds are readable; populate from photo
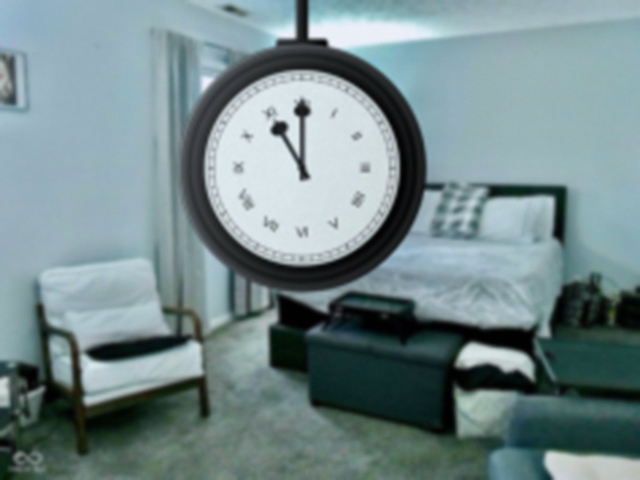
h=11 m=0
